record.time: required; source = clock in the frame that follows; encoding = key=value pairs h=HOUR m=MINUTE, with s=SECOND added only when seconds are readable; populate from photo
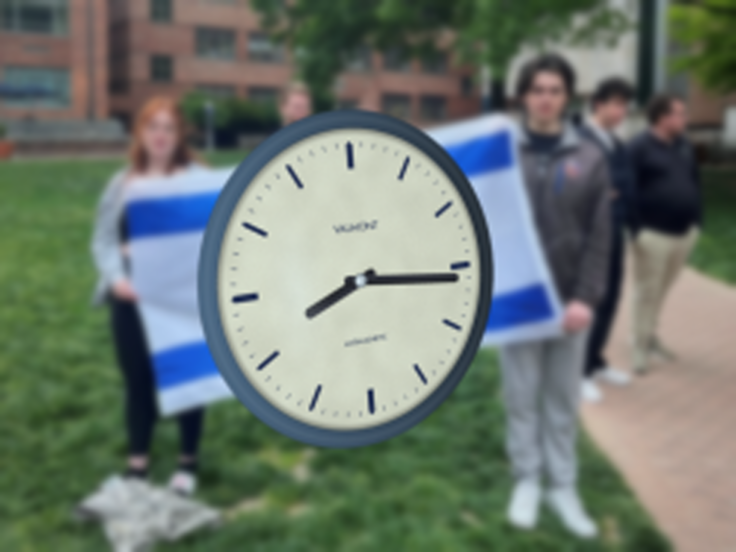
h=8 m=16
